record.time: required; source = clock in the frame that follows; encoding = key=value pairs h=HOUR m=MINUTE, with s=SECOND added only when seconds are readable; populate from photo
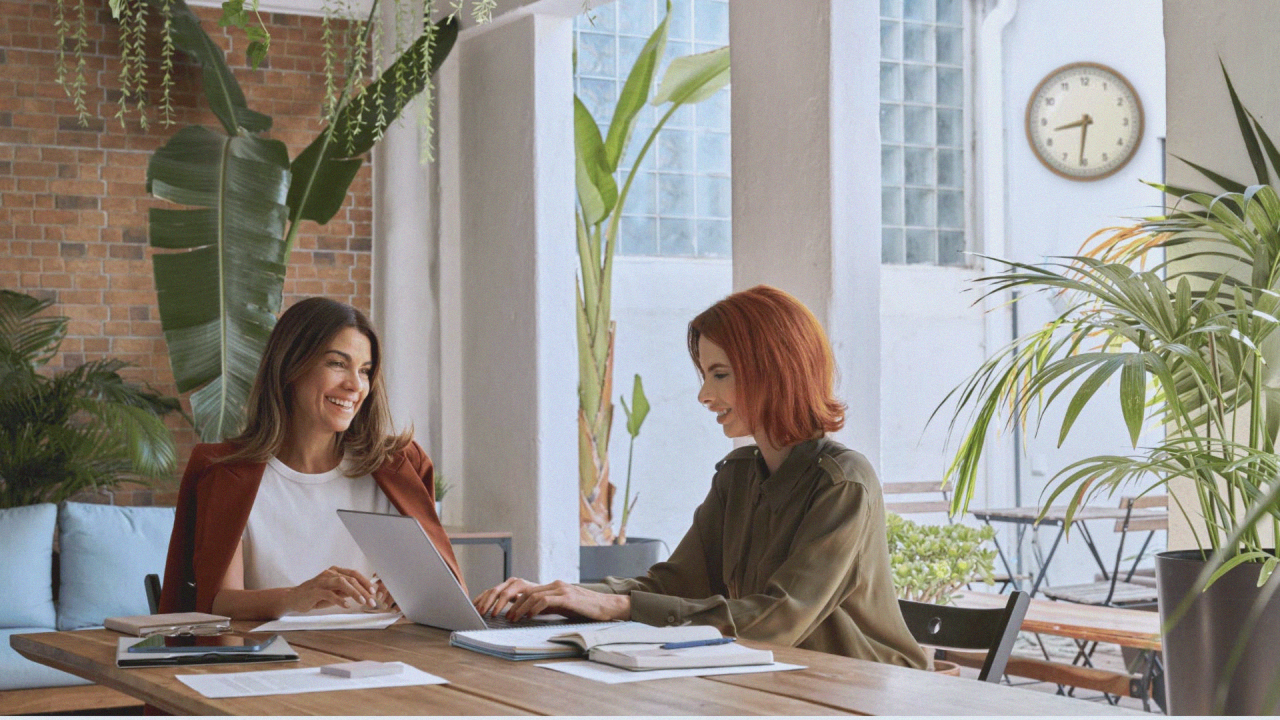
h=8 m=31
